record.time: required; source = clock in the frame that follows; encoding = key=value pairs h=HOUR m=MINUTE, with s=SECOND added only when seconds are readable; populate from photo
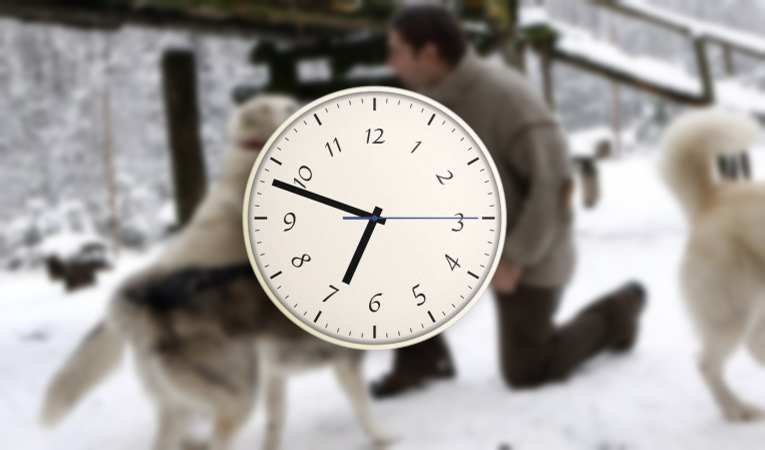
h=6 m=48 s=15
